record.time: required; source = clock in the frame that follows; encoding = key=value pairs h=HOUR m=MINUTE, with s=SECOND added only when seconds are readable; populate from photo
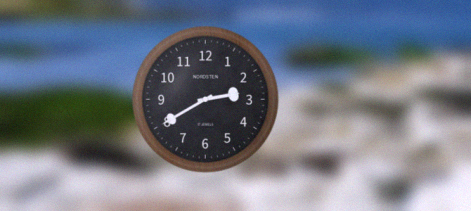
h=2 m=40
